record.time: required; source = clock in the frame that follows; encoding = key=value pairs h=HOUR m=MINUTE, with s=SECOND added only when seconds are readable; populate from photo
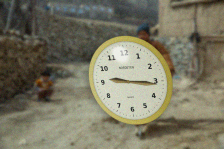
h=9 m=16
